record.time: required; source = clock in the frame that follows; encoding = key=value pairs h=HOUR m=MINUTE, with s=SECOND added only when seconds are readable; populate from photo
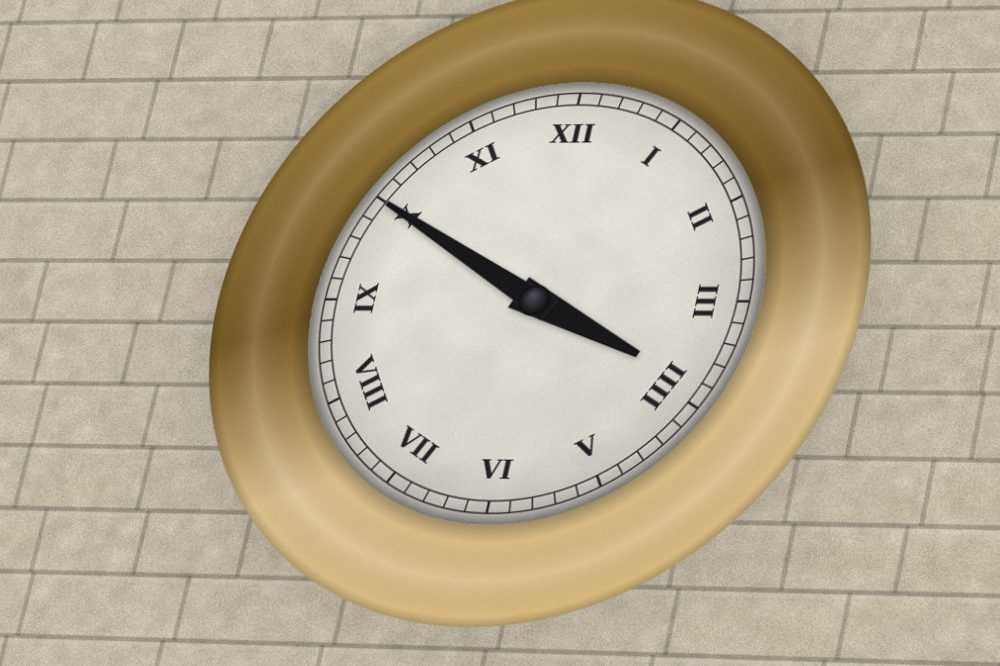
h=3 m=50
